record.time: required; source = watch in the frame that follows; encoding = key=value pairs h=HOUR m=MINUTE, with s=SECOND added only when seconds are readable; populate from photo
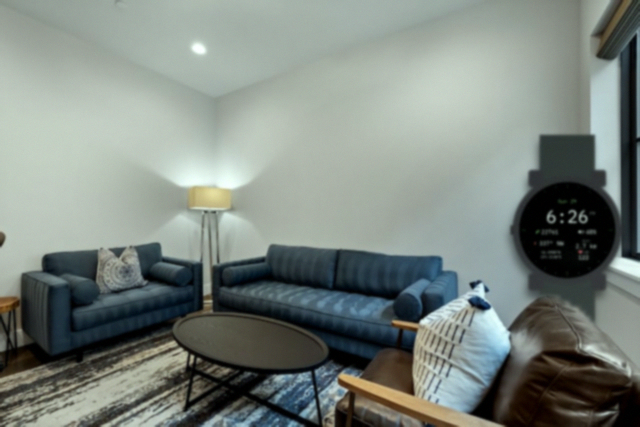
h=6 m=26
